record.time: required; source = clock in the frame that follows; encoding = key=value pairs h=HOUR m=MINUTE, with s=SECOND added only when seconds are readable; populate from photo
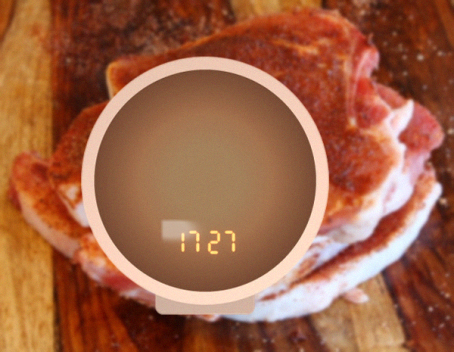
h=17 m=27
